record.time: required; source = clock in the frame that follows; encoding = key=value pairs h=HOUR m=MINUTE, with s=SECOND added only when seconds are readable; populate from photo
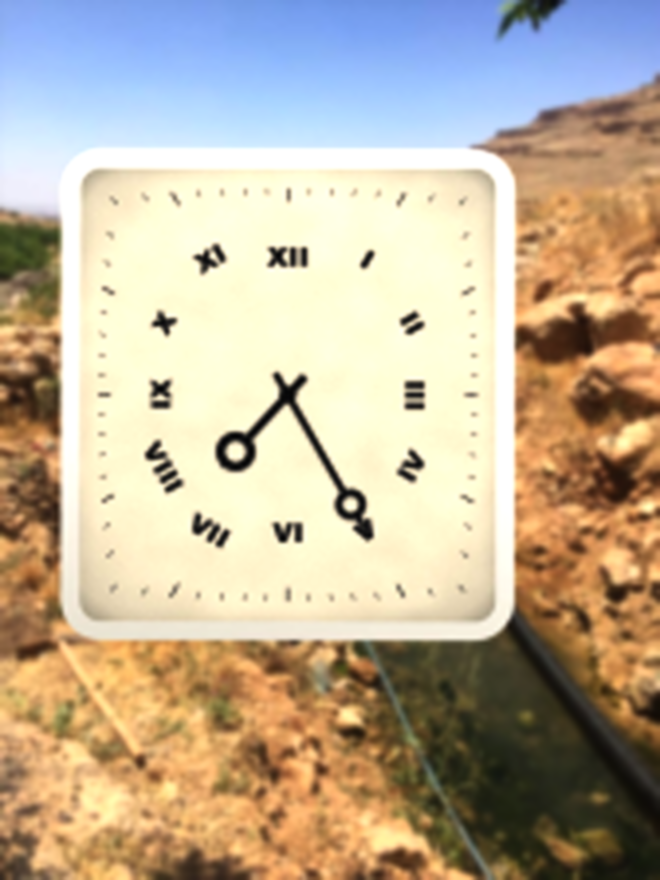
h=7 m=25
